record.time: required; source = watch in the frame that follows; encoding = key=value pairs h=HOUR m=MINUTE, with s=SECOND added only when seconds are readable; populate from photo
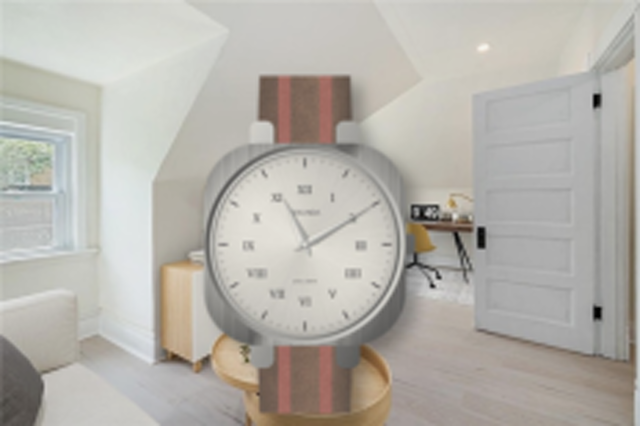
h=11 m=10
